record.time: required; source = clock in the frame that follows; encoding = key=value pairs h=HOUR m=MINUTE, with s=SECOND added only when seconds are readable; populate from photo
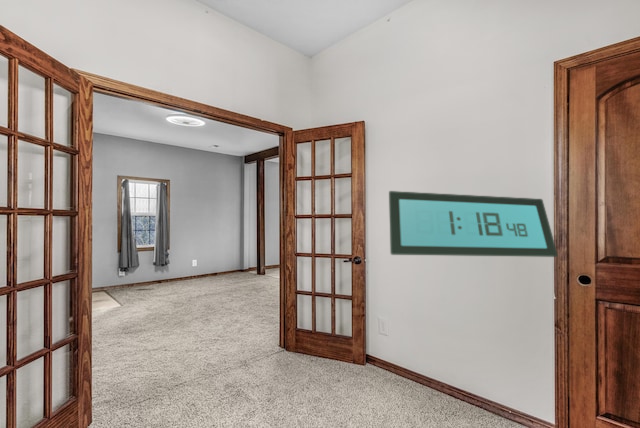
h=1 m=18 s=48
